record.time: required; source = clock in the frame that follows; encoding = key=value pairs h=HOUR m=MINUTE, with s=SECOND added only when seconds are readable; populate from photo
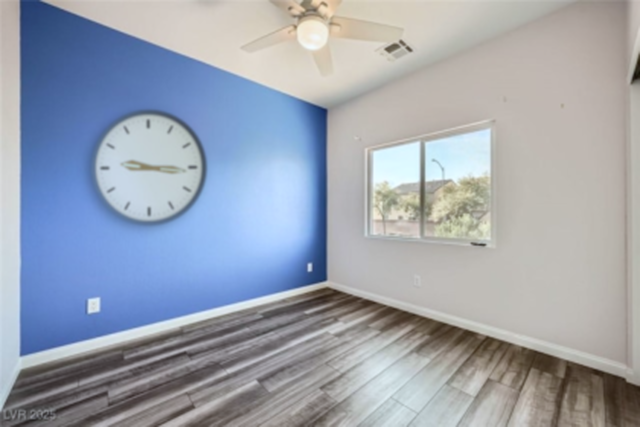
h=9 m=16
